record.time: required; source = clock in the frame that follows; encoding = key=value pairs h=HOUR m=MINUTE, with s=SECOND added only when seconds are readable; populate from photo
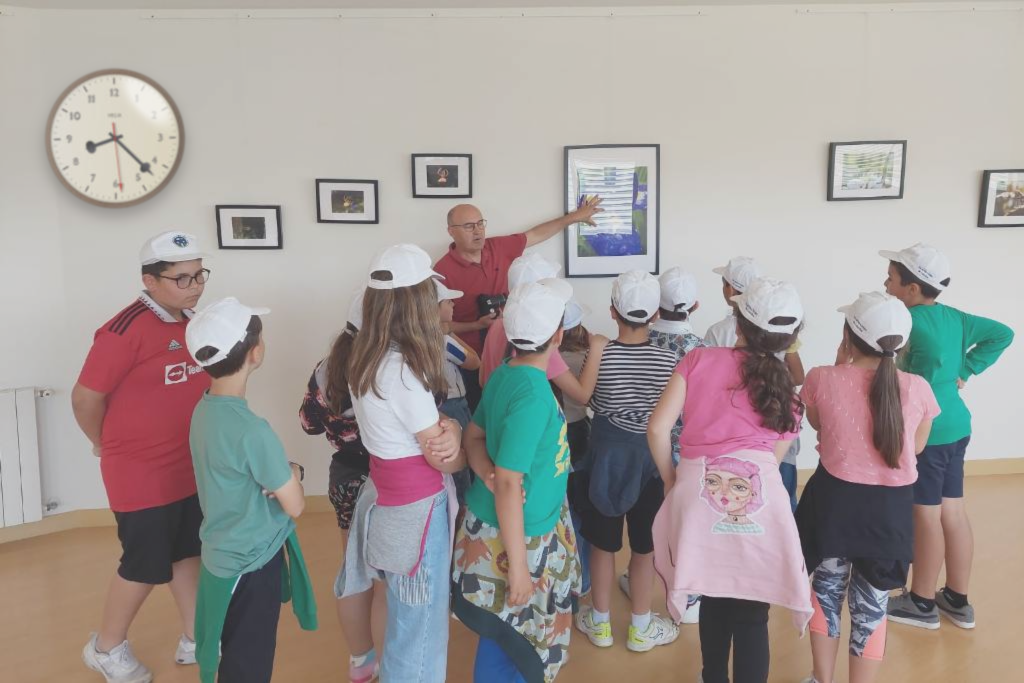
h=8 m=22 s=29
